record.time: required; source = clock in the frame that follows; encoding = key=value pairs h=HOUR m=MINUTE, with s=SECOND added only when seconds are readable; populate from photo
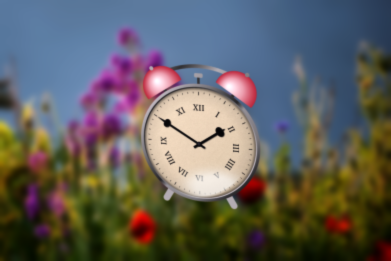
h=1 m=50
